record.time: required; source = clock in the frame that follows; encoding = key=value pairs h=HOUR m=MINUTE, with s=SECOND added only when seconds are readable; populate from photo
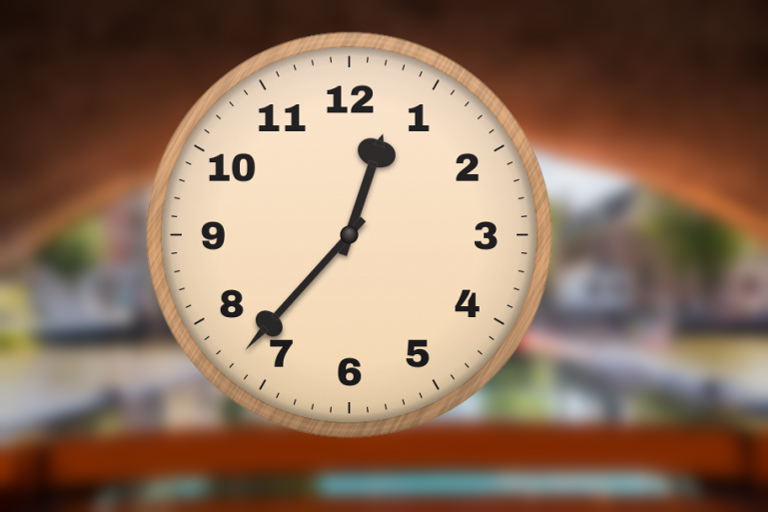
h=12 m=37
